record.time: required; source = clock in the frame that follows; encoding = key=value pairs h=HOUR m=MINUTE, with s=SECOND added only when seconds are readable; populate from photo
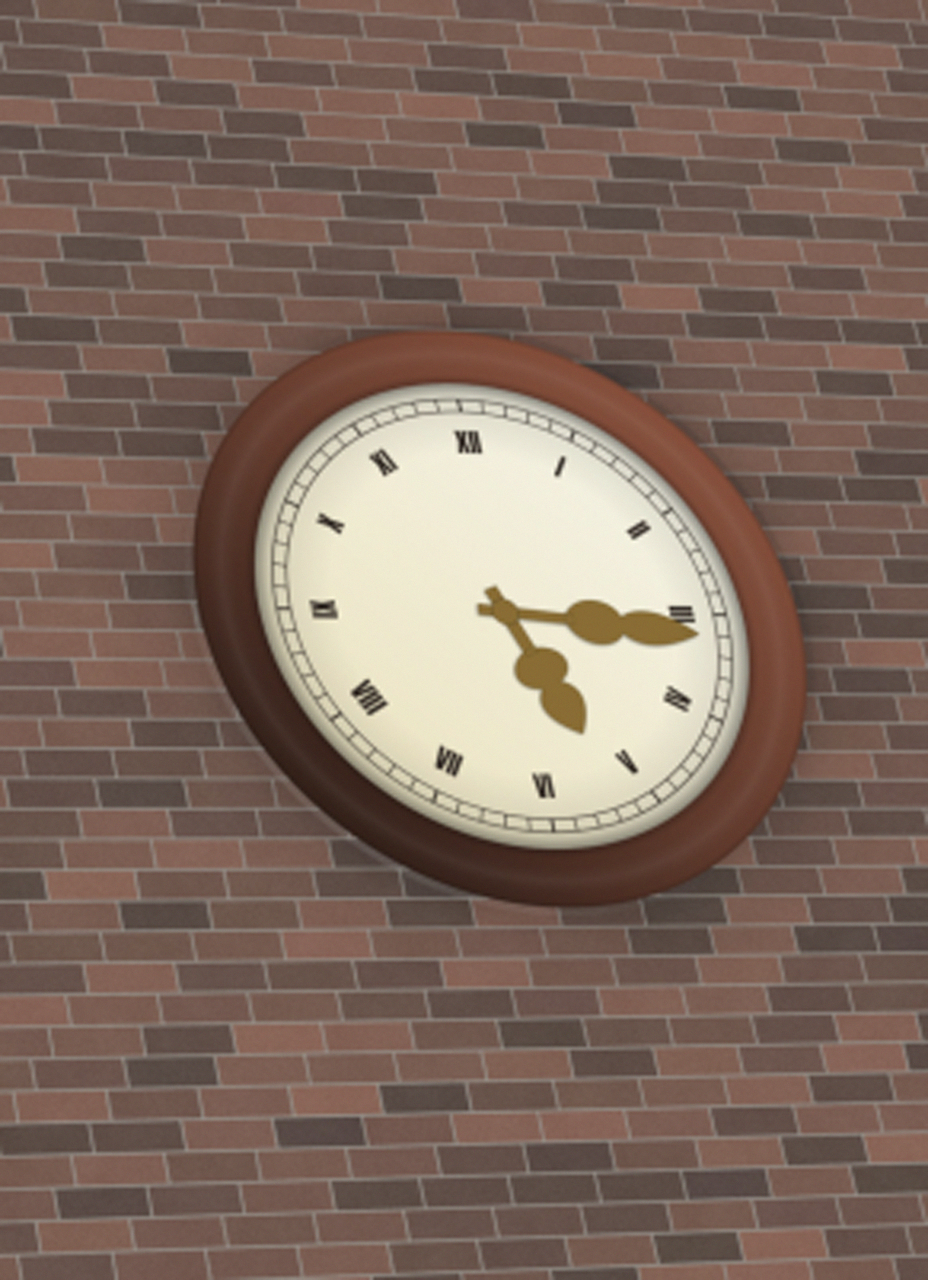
h=5 m=16
